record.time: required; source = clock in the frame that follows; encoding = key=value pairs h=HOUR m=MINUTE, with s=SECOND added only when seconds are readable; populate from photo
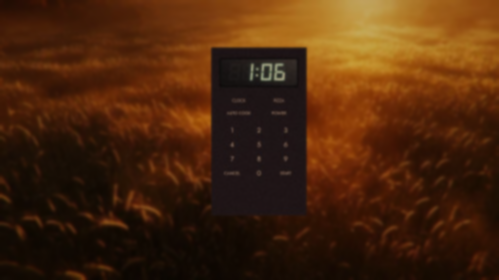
h=1 m=6
